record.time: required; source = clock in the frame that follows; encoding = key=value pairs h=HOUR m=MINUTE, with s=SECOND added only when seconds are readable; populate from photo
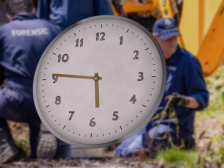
h=5 m=46
